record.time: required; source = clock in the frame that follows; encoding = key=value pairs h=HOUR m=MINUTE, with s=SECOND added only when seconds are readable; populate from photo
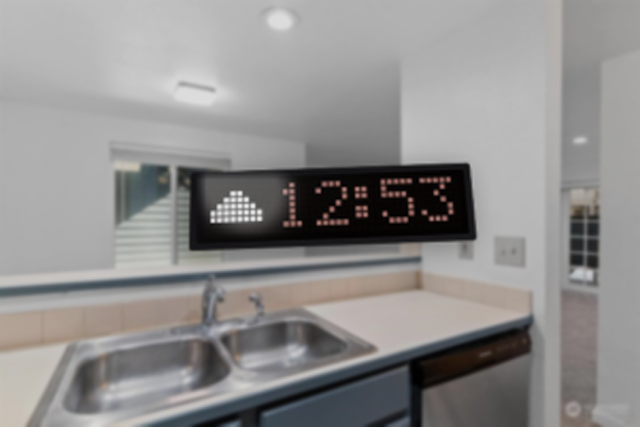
h=12 m=53
